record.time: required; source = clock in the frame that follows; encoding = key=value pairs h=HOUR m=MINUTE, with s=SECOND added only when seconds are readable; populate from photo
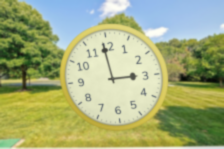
h=2 m=59
